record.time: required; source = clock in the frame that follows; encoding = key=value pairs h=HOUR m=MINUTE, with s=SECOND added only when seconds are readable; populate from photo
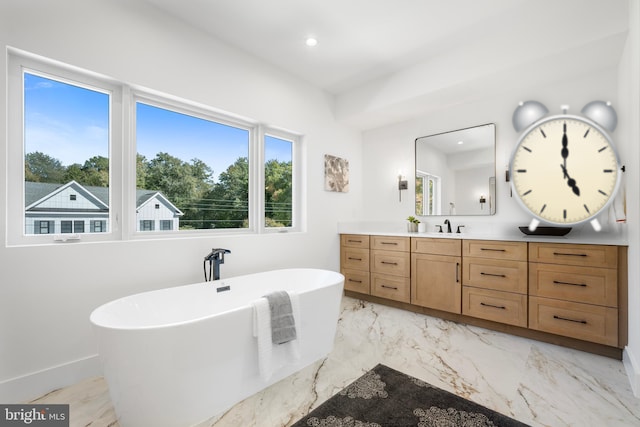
h=5 m=0
